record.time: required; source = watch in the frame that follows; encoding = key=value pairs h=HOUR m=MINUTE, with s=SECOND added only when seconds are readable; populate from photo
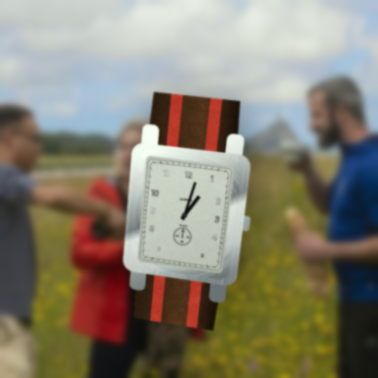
h=1 m=2
